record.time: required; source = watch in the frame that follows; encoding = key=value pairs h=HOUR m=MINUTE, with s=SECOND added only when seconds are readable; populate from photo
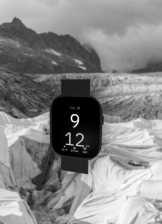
h=9 m=12
